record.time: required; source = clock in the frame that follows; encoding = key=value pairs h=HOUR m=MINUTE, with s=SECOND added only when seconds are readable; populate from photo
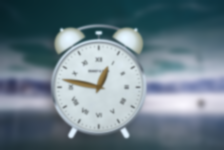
h=12 m=47
